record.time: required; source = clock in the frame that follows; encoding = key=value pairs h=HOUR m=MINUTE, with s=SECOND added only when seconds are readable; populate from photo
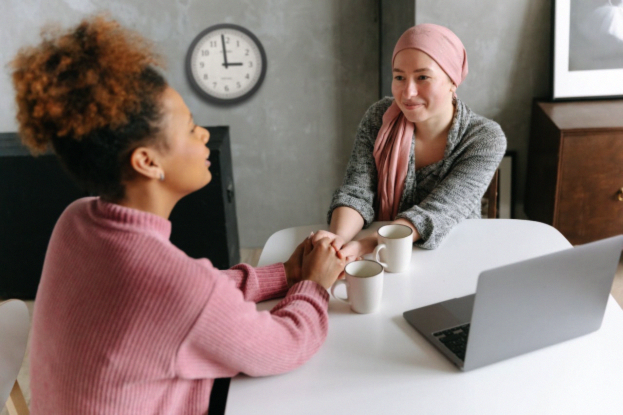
h=2 m=59
